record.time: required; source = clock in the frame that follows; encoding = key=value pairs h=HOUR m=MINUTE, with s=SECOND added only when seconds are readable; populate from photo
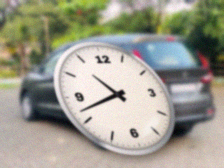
h=10 m=42
